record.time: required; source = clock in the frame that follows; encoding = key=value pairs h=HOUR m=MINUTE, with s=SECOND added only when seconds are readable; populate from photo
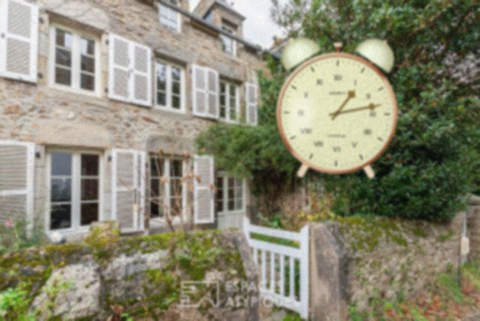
h=1 m=13
